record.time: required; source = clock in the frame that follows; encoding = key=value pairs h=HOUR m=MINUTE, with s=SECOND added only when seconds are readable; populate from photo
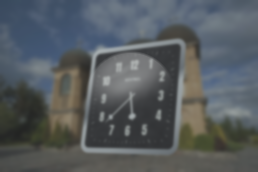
h=5 m=38
